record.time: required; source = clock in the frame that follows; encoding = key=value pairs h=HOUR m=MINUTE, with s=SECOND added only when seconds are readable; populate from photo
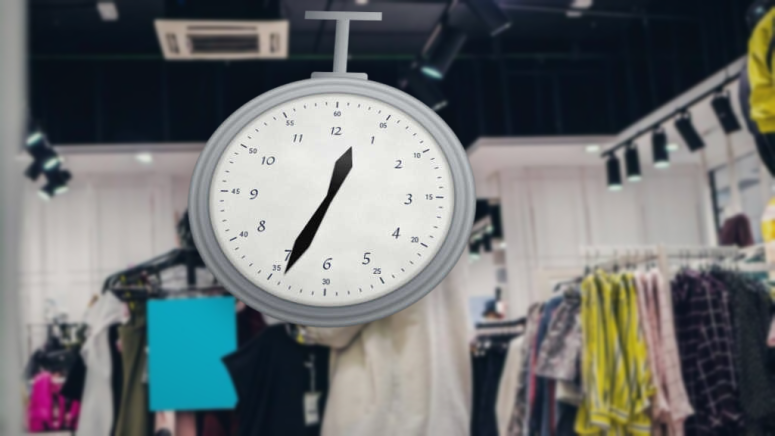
h=12 m=34
